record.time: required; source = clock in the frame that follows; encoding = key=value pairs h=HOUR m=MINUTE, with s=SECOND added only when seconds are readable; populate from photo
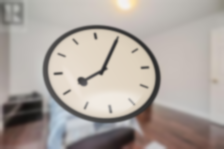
h=8 m=5
